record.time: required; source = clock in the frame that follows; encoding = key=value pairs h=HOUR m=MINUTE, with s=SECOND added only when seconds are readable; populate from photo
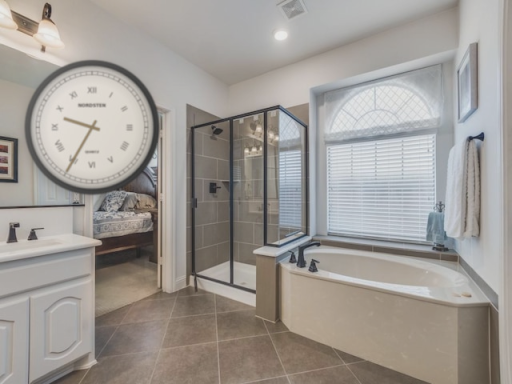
h=9 m=35
